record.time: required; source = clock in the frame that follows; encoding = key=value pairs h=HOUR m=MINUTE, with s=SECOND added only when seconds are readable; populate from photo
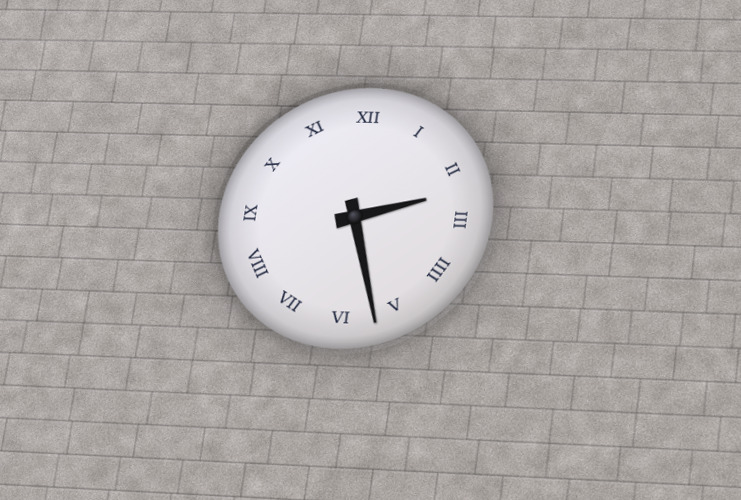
h=2 m=27
